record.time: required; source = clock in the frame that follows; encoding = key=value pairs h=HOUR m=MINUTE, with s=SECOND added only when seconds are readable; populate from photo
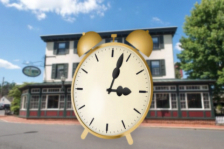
h=3 m=3
